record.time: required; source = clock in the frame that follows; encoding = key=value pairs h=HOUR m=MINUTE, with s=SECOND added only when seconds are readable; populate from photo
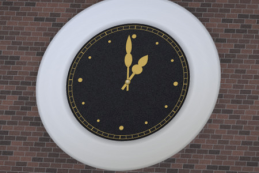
h=12 m=59
